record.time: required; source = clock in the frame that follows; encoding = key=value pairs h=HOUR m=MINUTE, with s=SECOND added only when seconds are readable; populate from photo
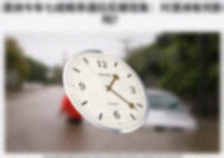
h=1 m=22
